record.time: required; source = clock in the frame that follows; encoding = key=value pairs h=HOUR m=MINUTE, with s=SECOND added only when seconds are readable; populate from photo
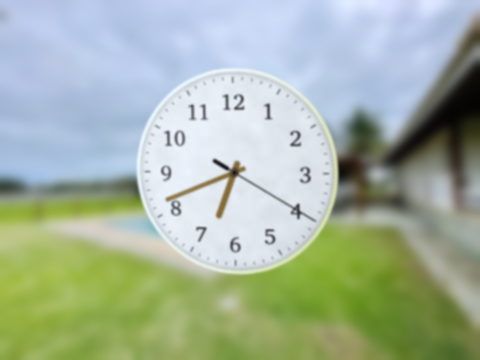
h=6 m=41 s=20
